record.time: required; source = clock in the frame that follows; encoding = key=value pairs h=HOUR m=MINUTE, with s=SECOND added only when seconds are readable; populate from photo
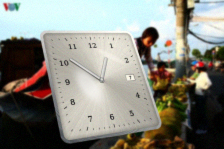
h=12 m=52
